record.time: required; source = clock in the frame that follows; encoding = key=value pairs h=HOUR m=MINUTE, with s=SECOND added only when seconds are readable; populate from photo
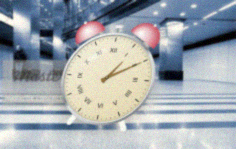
h=1 m=10
